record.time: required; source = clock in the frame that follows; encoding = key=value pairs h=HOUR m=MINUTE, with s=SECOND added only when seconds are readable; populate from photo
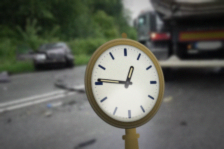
h=12 m=46
